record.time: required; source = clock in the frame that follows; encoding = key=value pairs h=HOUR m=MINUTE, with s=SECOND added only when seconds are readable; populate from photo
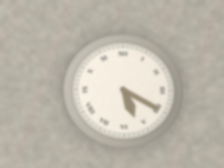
h=5 m=20
